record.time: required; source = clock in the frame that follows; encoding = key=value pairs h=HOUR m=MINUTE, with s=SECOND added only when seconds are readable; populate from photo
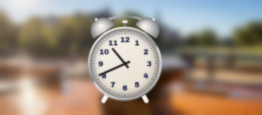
h=10 m=41
